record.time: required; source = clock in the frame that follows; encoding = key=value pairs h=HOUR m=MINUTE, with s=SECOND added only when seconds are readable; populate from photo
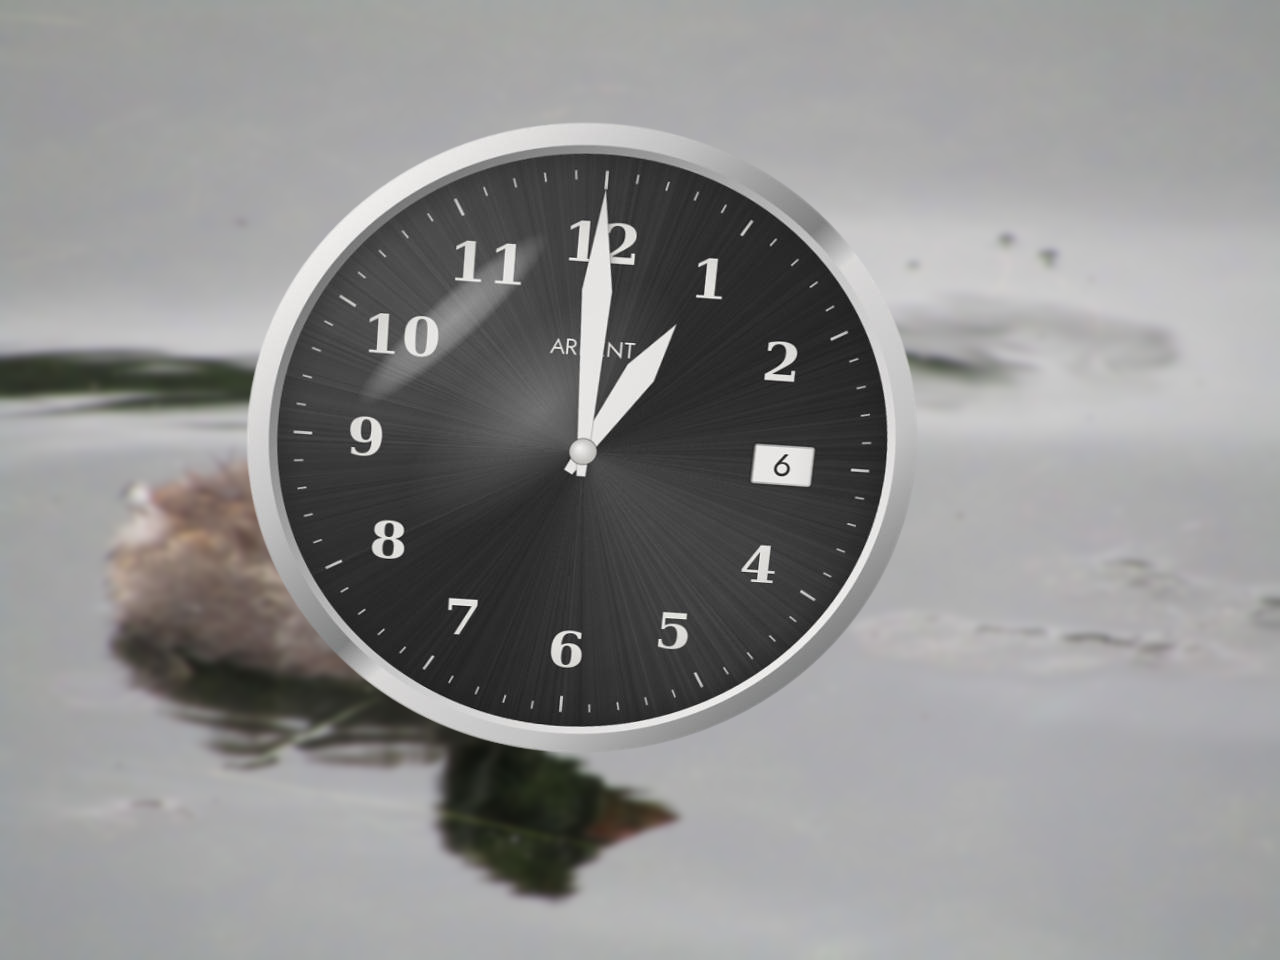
h=1 m=0
